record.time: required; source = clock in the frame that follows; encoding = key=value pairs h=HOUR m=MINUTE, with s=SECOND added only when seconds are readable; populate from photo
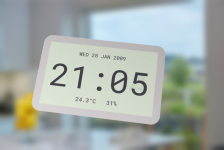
h=21 m=5
